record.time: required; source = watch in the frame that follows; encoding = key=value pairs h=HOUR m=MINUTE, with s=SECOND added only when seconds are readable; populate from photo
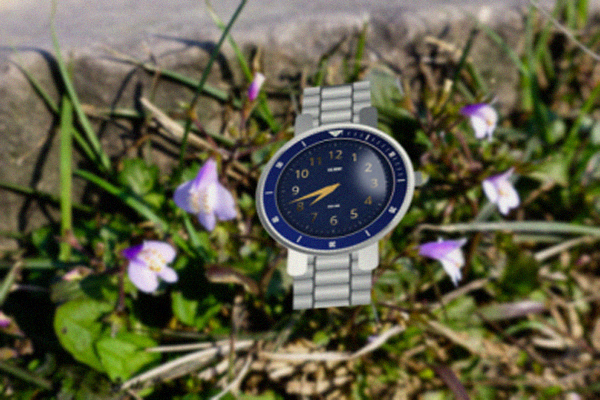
h=7 m=42
